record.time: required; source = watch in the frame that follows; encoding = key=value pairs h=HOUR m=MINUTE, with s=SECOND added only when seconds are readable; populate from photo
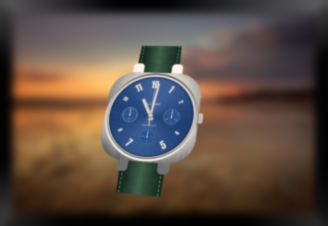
h=11 m=1
